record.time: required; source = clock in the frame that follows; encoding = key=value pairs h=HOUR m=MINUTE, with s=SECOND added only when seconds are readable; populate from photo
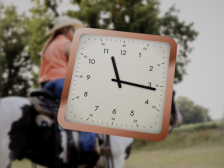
h=11 m=16
